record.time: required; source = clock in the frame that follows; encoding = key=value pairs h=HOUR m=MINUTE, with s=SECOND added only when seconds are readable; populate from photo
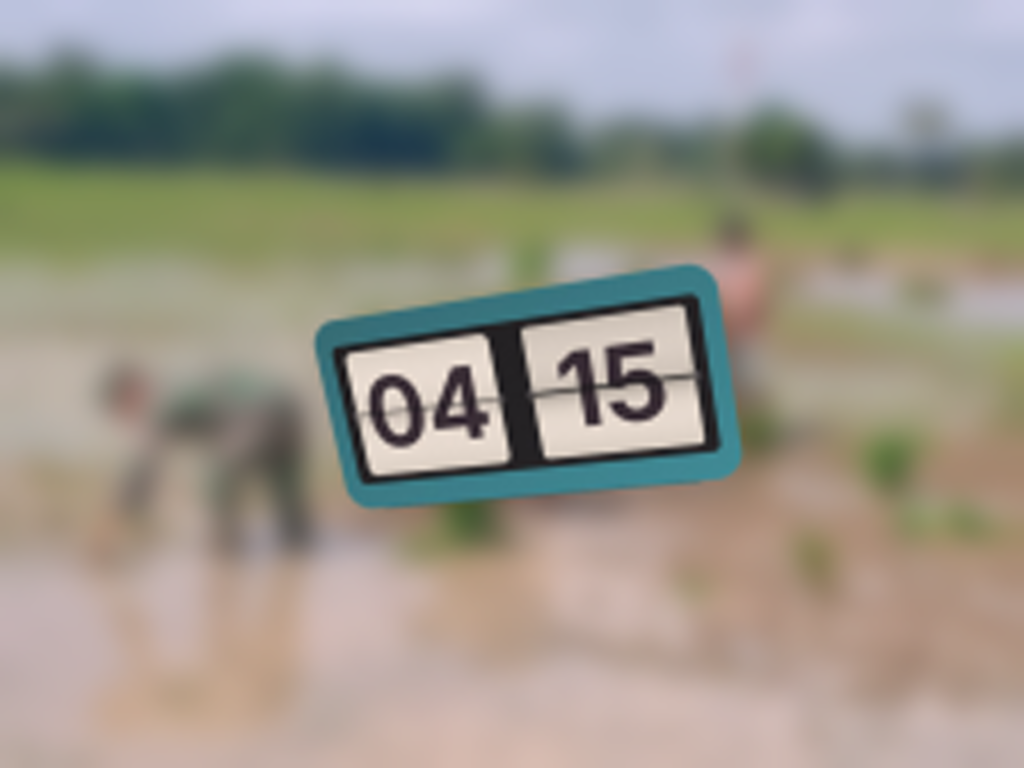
h=4 m=15
